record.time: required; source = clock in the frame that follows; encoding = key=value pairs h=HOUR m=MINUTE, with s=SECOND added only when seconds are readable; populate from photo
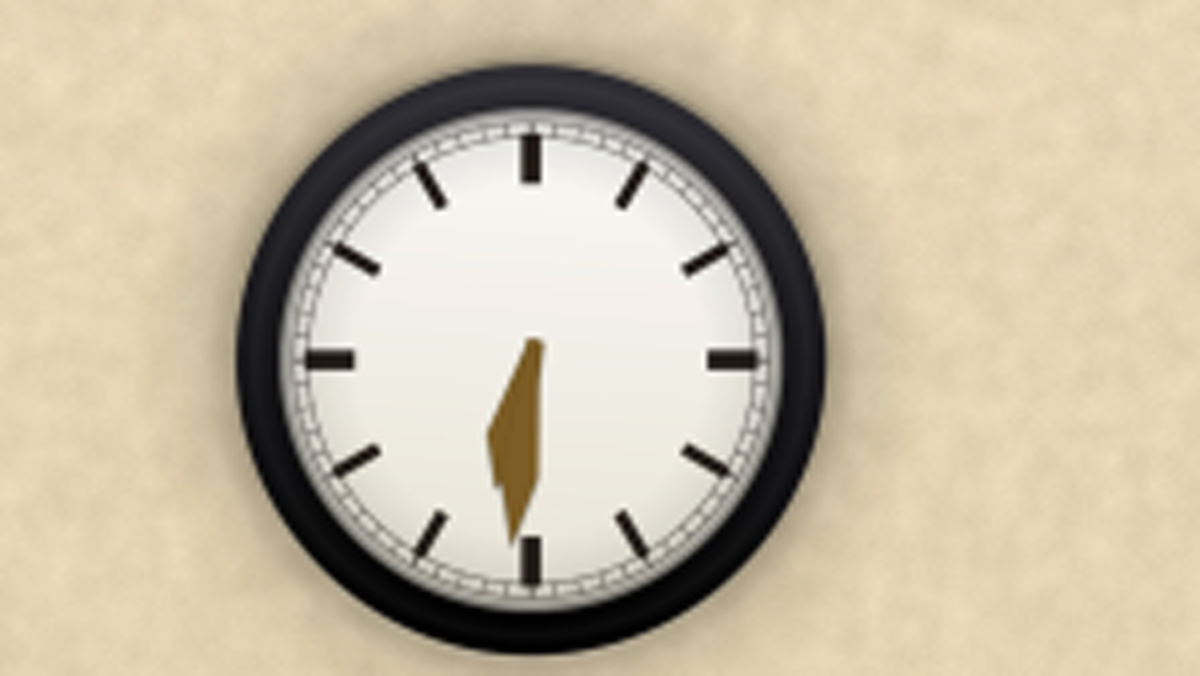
h=6 m=31
